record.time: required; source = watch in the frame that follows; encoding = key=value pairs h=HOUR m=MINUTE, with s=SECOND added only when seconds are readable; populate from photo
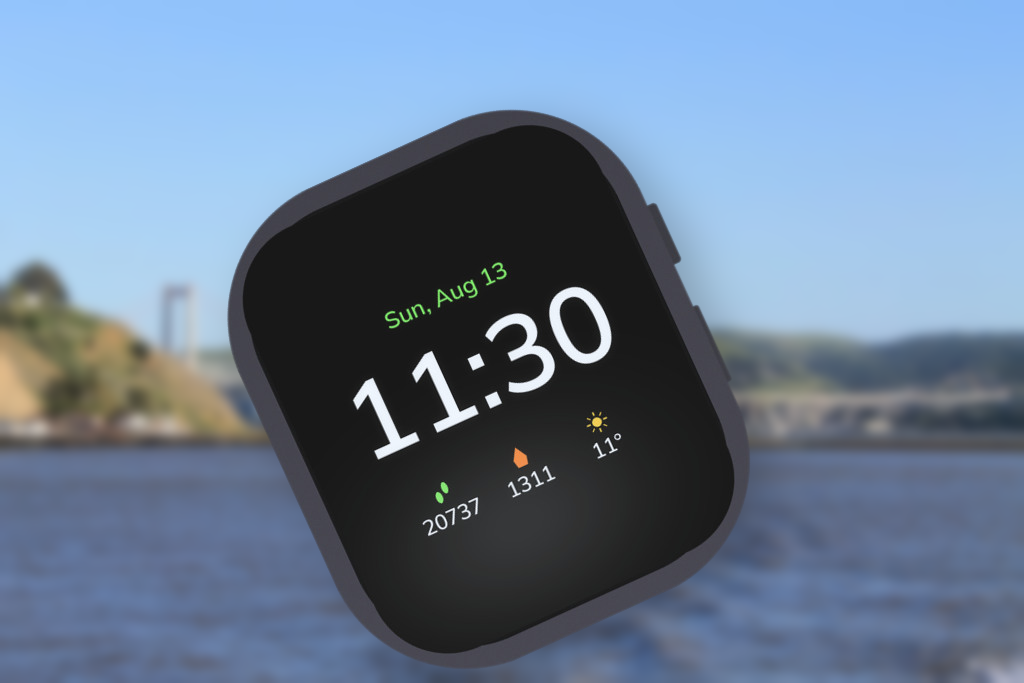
h=11 m=30
